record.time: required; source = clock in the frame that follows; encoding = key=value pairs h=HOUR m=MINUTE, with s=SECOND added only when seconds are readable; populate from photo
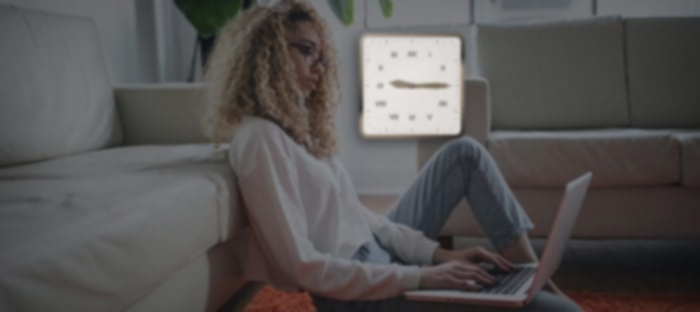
h=9 m=15
